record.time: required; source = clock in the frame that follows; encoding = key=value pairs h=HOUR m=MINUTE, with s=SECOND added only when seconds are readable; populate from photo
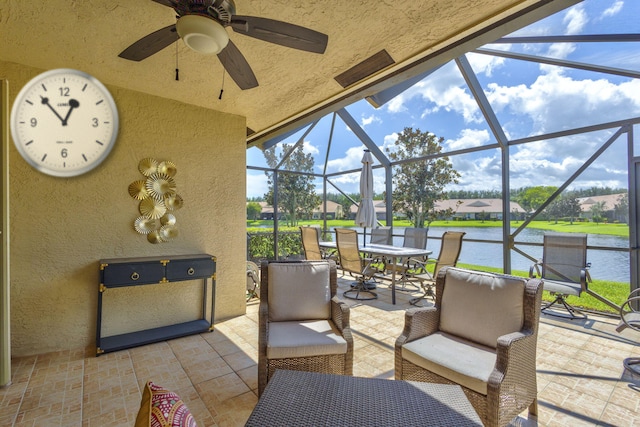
h=12 m=53
